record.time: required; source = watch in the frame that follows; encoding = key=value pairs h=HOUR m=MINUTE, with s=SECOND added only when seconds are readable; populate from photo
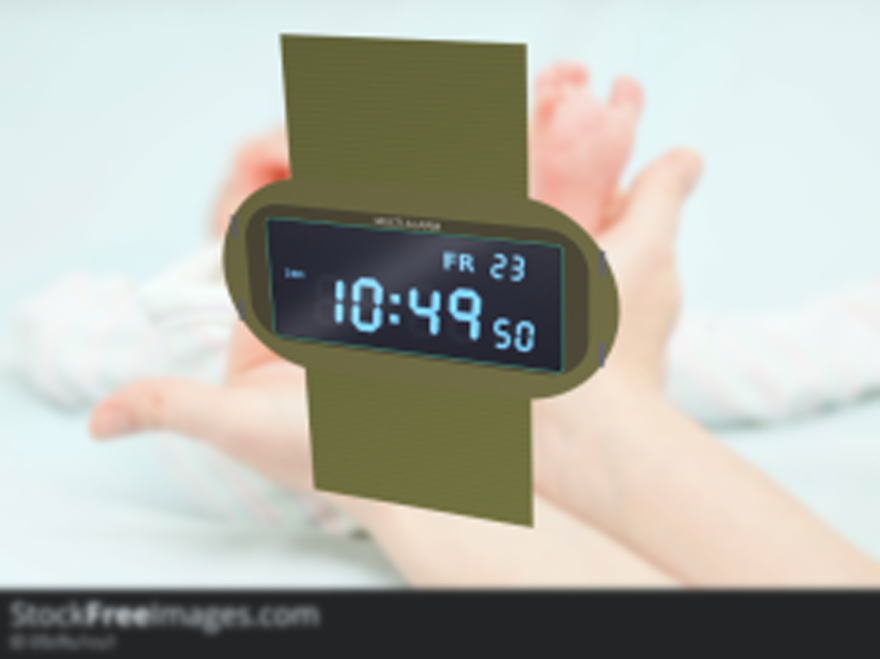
h=10 m=49 s=50
